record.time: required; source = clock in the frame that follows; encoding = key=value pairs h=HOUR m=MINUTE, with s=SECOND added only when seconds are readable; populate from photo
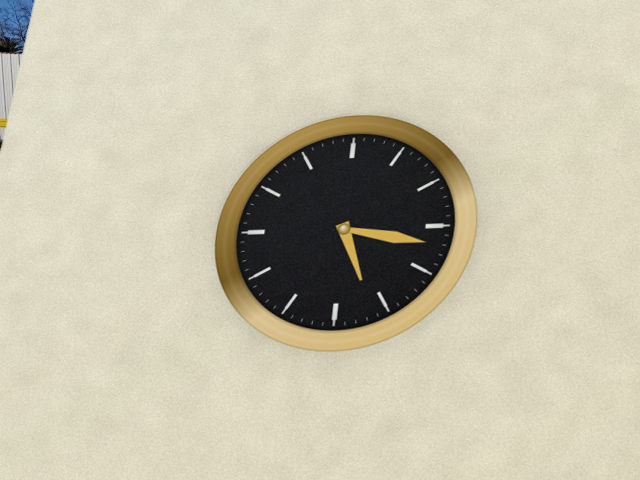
h=5 m=17
